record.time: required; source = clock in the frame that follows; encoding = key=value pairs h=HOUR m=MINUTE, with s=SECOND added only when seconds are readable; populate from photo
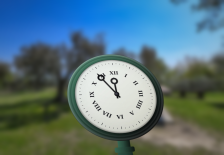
h=11 m=54
